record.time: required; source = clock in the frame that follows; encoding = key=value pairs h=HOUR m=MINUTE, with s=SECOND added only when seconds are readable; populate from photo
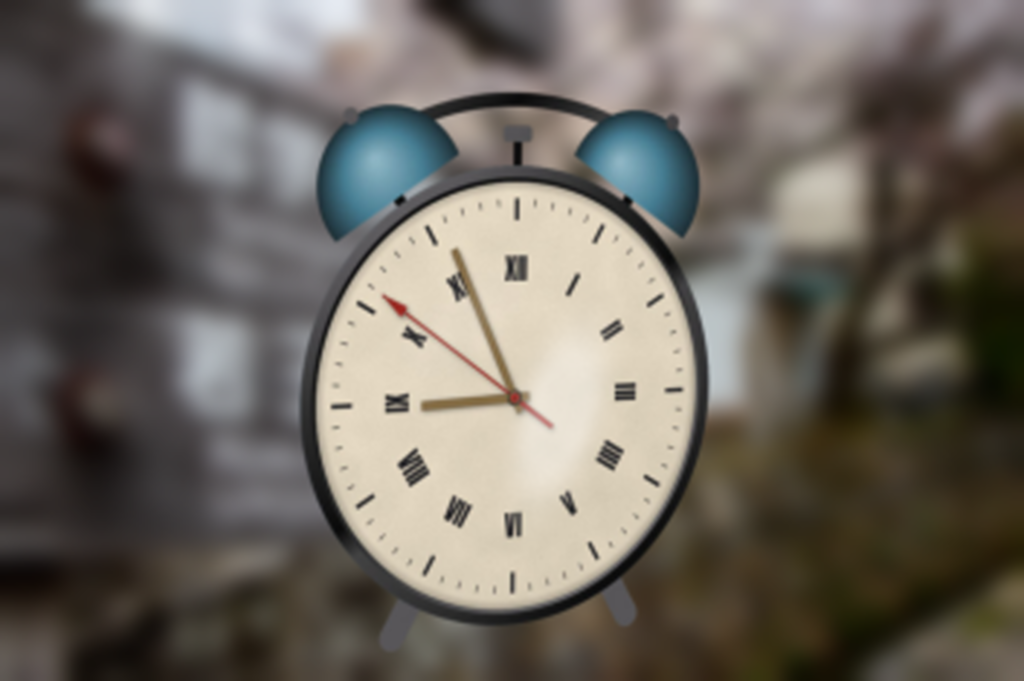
h=8 m=55 s=51
